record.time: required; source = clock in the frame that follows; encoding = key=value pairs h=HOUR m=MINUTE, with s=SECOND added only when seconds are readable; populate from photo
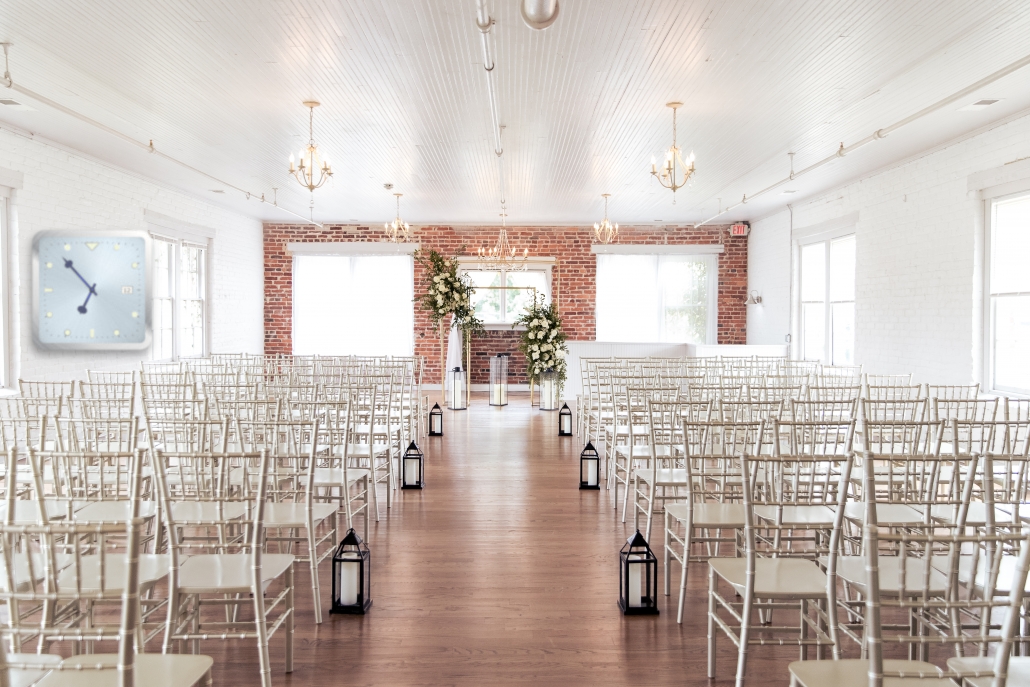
h=6 m=53
